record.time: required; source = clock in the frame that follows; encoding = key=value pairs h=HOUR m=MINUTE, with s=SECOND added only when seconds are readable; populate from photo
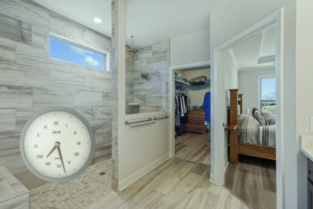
h=7 m=28
